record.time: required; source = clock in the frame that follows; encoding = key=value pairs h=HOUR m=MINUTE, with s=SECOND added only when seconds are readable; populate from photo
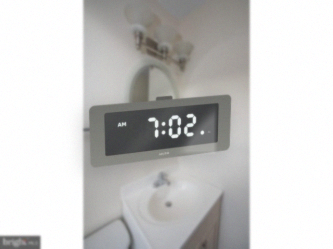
h=7 m=2
